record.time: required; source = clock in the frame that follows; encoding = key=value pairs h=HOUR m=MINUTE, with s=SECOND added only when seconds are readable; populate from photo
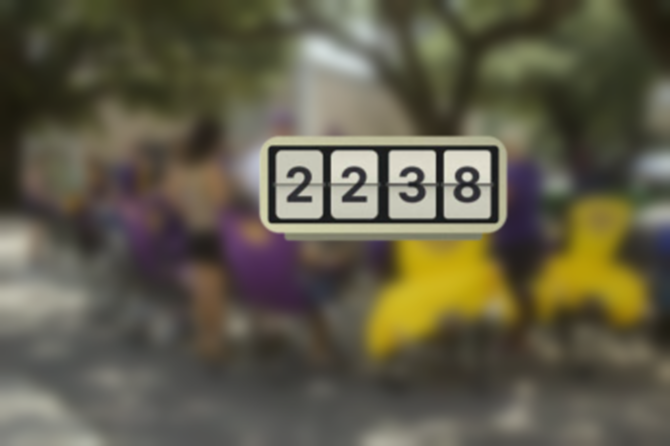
h=22 m=38
